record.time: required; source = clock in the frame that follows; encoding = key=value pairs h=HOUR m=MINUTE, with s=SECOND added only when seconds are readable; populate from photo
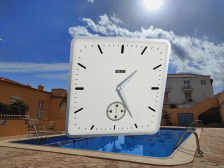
h=1 m=25
